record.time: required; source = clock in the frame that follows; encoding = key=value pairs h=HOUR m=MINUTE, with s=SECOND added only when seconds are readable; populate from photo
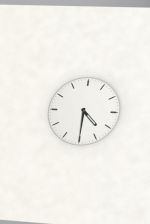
h=4 m=30
